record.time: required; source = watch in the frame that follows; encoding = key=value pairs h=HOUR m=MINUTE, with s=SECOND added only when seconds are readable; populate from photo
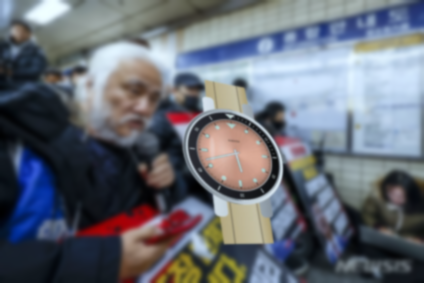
h=5 m=42
